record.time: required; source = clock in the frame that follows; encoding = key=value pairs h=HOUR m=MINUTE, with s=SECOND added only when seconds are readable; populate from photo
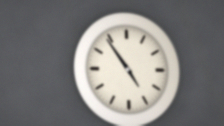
h=4 m=54
